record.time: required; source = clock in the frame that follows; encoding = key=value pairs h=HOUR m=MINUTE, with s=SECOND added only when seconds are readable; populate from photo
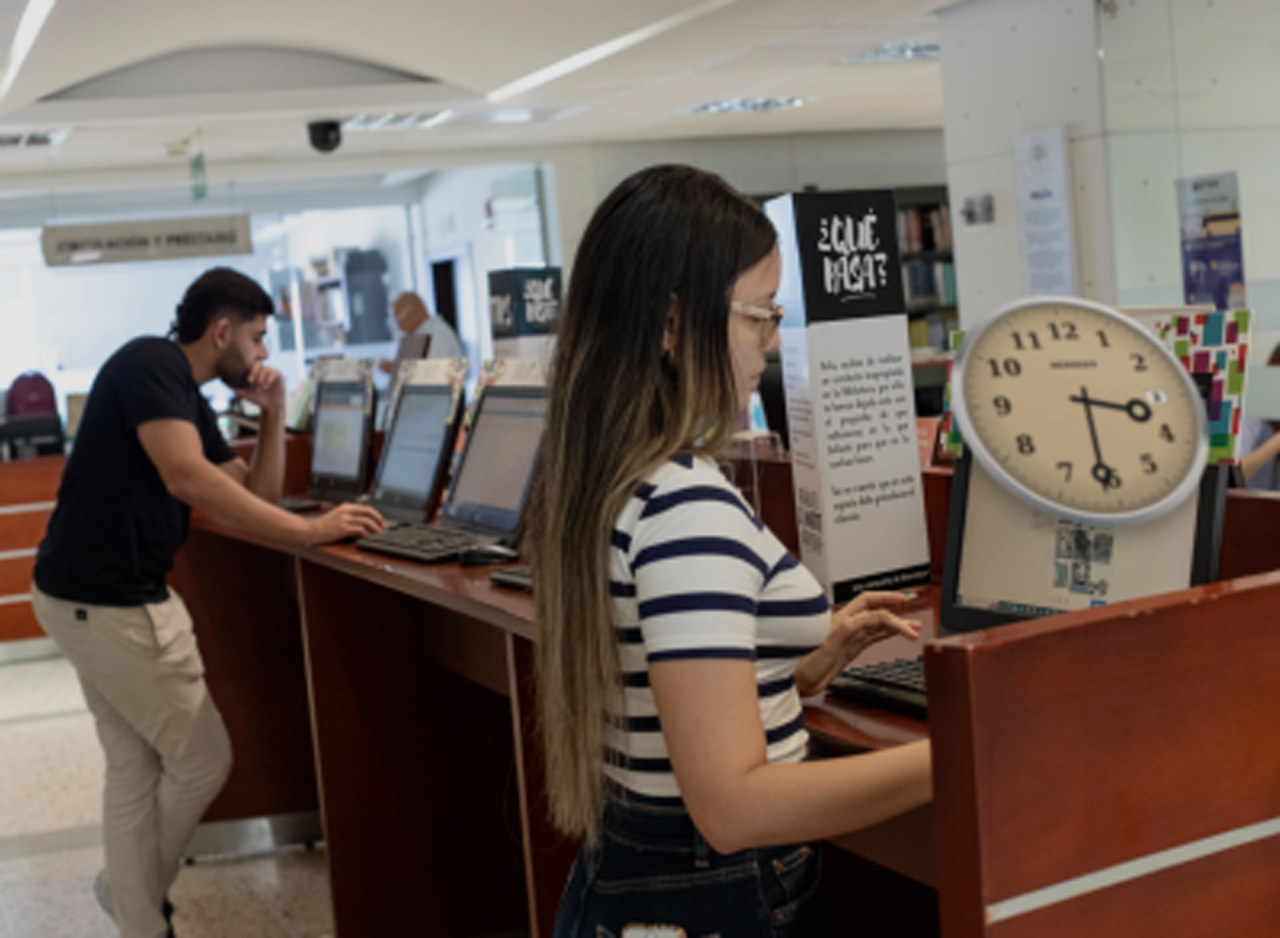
h=3 m=31
